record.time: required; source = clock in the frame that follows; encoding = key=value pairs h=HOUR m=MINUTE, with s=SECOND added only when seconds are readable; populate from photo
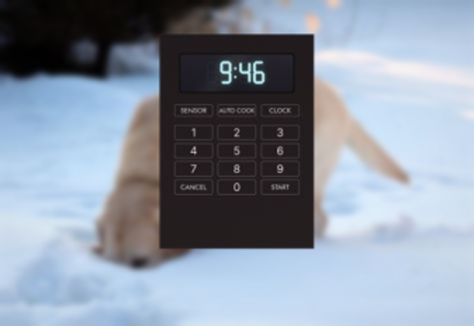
h=9 m=46
